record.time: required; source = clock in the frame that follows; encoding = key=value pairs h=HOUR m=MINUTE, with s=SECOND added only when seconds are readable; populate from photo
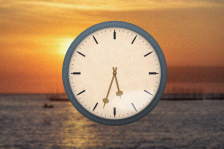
h=5 m=33
